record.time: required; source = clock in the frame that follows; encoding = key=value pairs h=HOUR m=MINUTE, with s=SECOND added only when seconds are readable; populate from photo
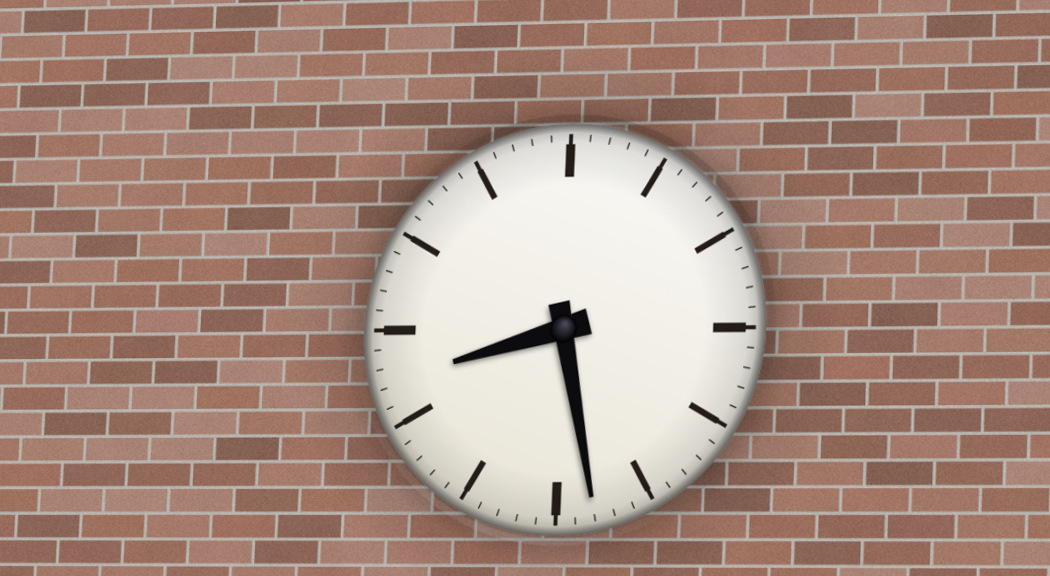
h=8 m=28
